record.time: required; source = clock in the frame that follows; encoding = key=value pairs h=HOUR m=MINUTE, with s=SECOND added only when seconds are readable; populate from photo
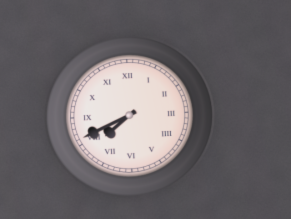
h=7 m=41
